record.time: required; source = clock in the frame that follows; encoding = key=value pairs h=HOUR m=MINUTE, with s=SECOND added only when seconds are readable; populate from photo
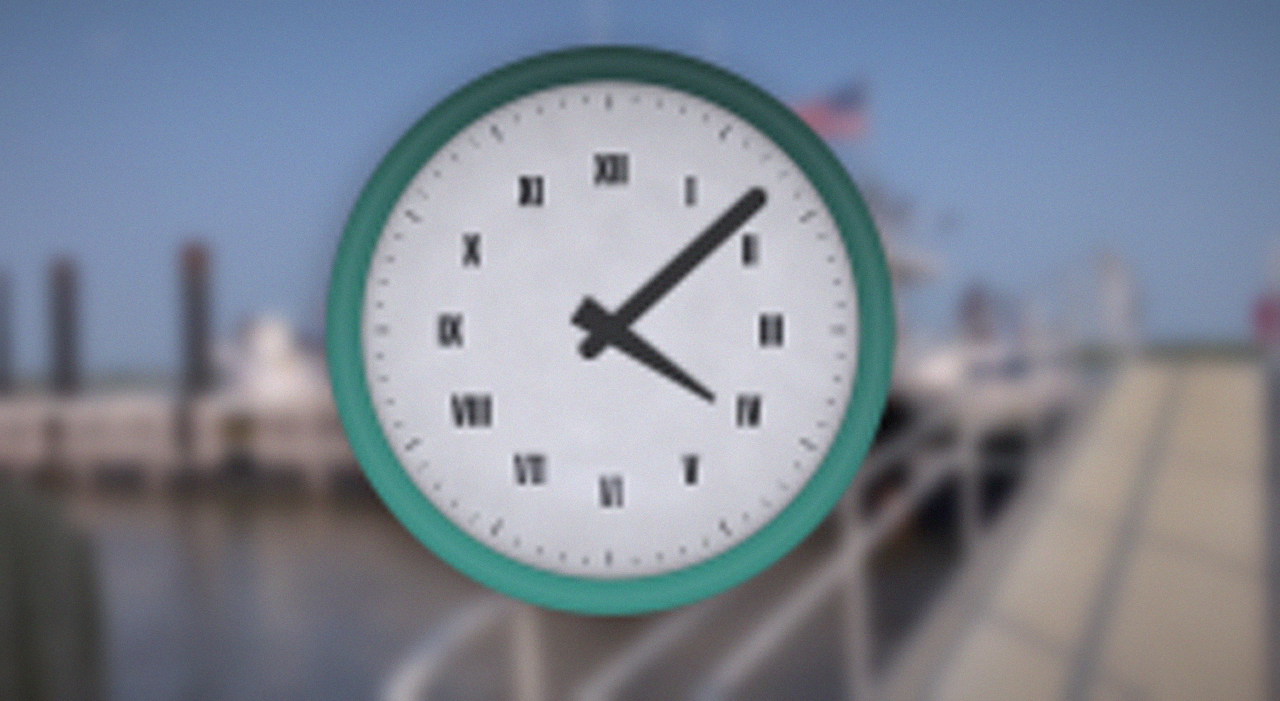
h=4 m=8
